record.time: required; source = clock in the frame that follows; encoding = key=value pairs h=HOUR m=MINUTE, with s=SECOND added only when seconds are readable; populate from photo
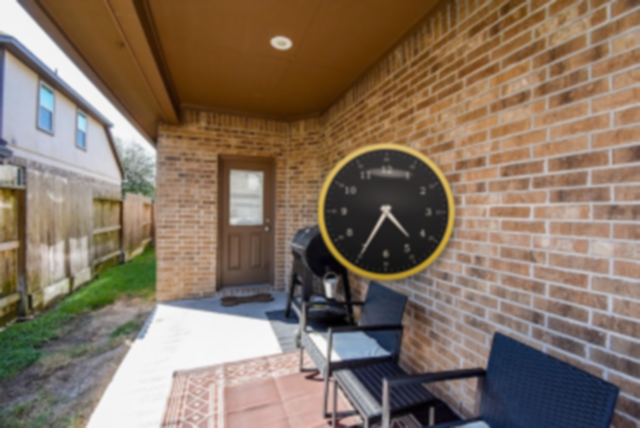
h=4 m=35
